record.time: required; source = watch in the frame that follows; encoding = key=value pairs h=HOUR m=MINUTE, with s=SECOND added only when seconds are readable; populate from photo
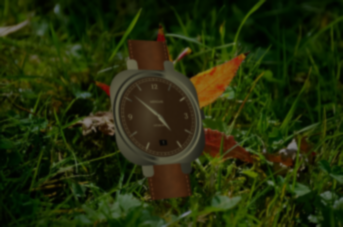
h=4 m=52
